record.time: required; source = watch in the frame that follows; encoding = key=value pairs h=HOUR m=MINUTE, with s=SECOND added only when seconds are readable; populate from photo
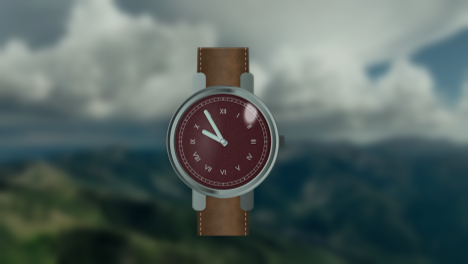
h=9 m=55
